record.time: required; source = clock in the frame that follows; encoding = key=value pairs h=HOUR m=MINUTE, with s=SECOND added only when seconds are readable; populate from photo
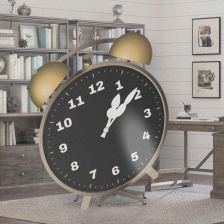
h=1 m=9
